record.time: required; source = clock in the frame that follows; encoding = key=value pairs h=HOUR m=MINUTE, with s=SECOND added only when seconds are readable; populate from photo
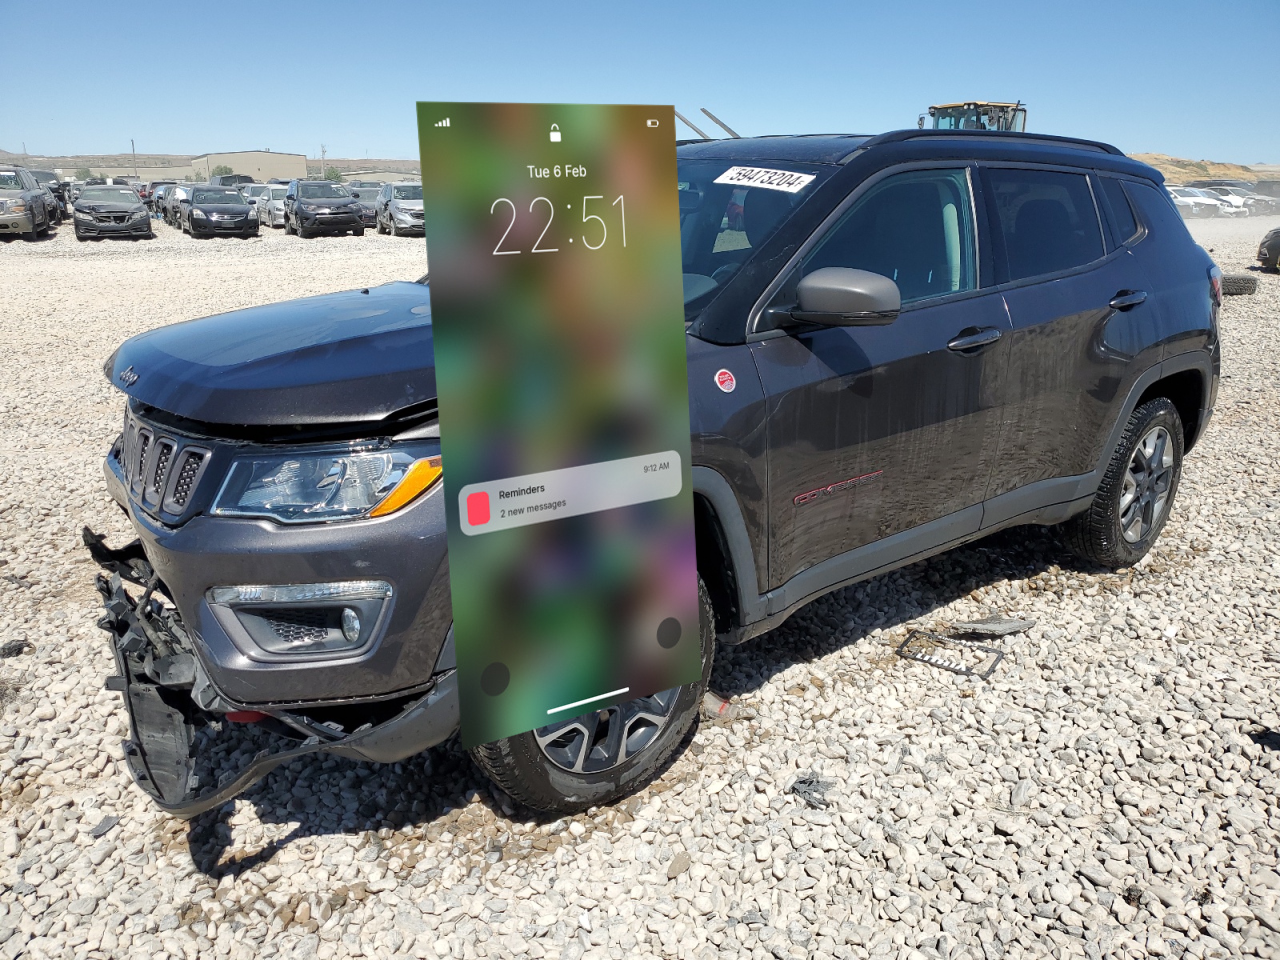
h=22 m=51
